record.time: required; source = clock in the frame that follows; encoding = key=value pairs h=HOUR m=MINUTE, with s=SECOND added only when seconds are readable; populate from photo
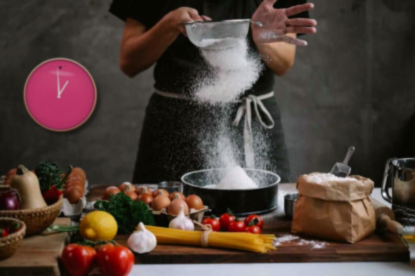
h=12 m=59
